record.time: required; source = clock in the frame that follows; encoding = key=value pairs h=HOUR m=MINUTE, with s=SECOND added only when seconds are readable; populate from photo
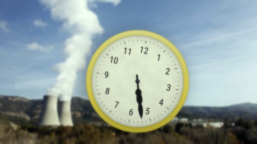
h=5 m=27
